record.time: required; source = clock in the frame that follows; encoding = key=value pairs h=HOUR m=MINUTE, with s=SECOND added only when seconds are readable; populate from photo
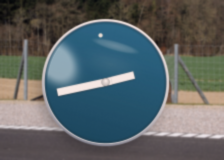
h=2 m=44
